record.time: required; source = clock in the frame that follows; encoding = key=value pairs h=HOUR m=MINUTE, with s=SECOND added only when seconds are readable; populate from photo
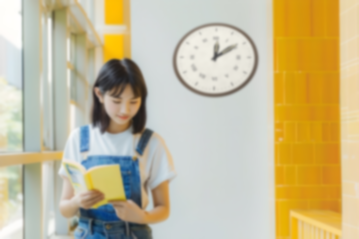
h=12 m=9
